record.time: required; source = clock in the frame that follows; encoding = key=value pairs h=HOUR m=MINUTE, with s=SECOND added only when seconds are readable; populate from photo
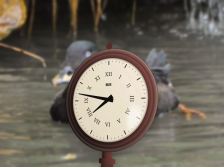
h=7 m=47
